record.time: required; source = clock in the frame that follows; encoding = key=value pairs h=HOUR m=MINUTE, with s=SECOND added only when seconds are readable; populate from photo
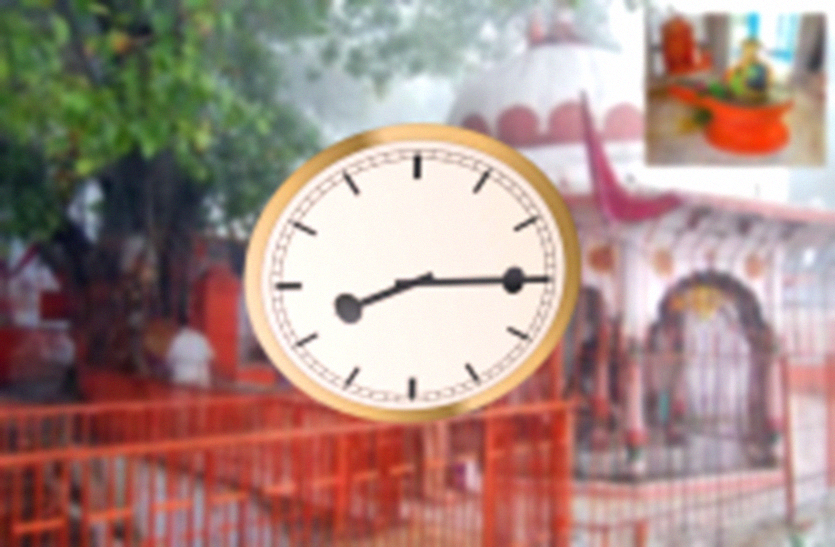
h=8 m=15
